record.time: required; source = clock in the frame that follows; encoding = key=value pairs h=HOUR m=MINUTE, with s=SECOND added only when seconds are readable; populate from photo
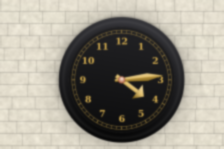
h=4 m=14
